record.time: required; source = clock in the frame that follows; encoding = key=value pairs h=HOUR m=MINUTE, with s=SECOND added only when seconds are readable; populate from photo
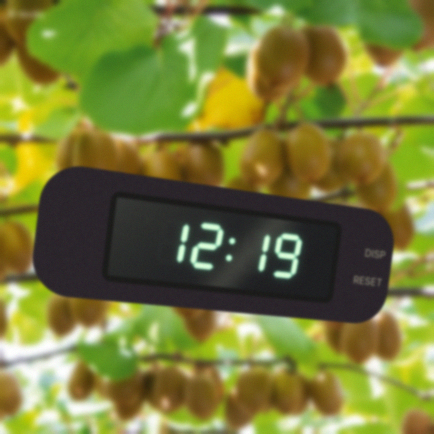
h=12 m=19
